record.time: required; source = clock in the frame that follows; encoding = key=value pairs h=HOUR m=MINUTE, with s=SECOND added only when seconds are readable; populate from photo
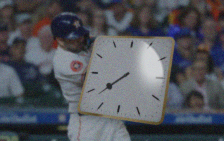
h=7 m=38
